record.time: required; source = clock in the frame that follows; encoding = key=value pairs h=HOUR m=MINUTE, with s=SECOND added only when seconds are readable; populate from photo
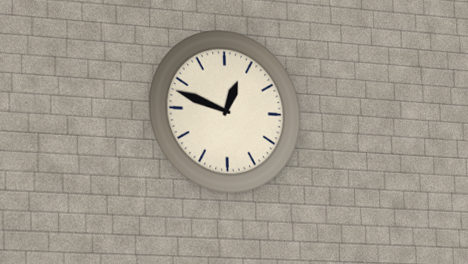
h=12 m=48
